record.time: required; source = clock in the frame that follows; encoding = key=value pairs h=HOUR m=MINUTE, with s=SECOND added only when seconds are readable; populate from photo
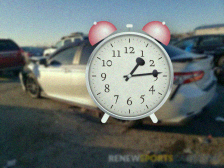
h=1 m=14
